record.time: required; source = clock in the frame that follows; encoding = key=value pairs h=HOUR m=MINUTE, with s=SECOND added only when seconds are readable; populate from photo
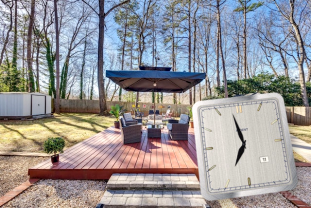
h=6 m=58
